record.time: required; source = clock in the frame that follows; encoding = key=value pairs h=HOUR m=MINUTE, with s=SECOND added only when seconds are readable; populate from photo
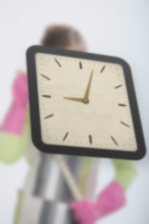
h=9 m=3
